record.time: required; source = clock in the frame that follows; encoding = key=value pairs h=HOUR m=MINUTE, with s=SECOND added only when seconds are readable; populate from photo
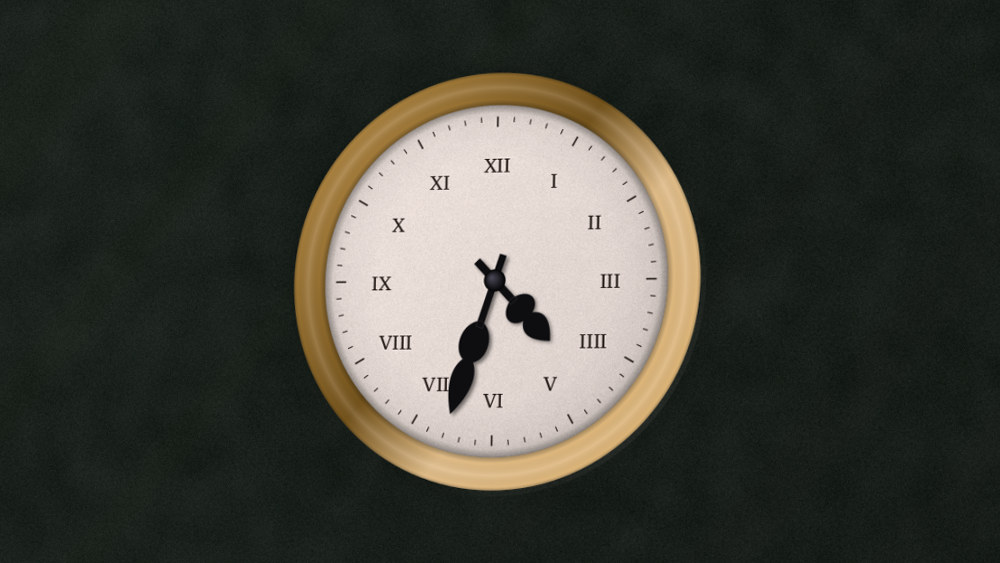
h=4 m=33
